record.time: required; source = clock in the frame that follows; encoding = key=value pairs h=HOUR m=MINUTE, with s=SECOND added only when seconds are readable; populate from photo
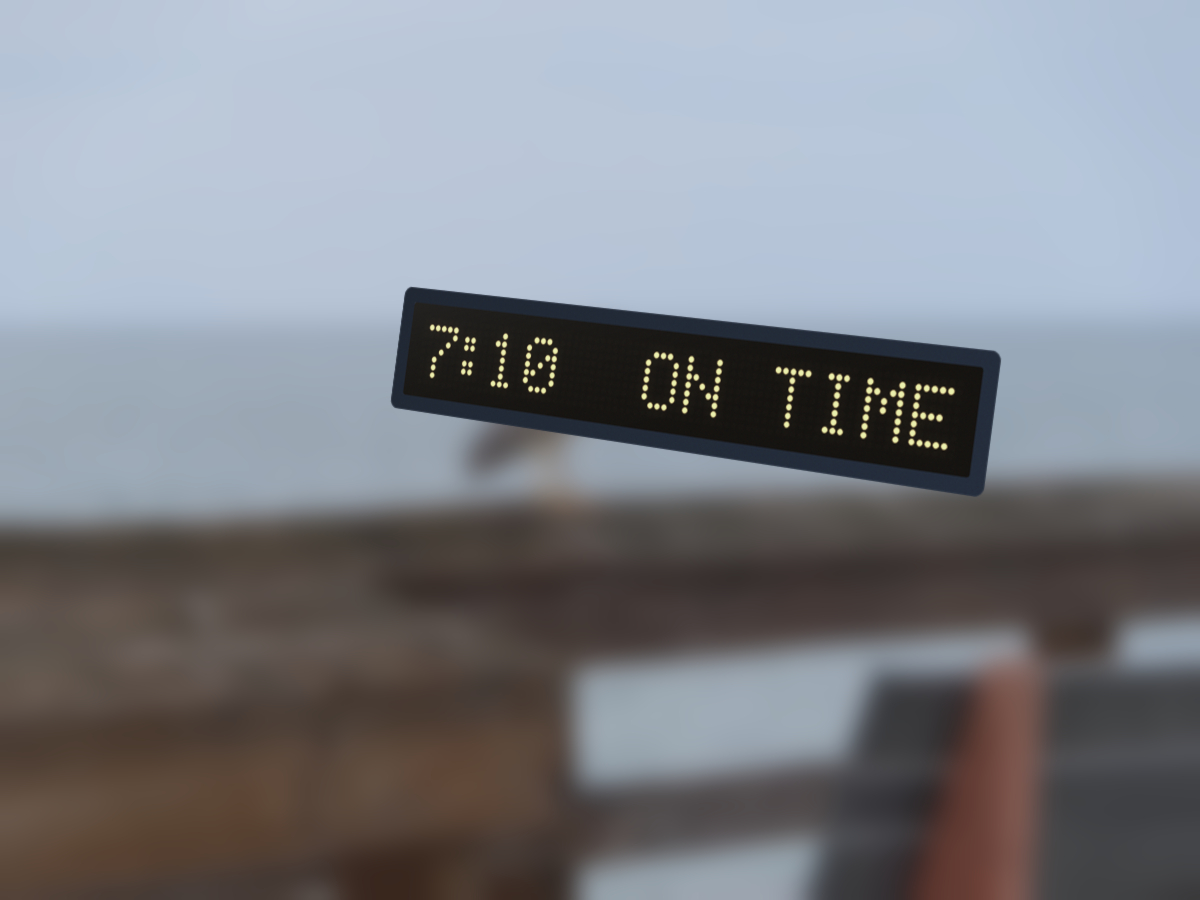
h=7 m=10
